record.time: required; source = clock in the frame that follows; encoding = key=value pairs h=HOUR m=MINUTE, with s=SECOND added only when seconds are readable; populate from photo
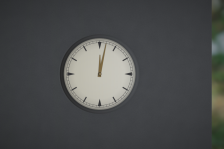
h=12 m=2
